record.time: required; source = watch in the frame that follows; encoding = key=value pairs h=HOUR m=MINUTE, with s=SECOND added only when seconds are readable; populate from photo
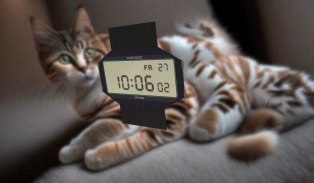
h=10 m=6 s=2
